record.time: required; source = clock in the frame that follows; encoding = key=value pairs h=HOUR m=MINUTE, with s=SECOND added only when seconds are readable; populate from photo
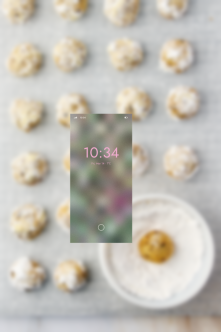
h=10 m=34
